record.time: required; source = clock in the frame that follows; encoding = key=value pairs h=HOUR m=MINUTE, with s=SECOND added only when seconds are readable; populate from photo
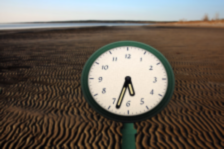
h=5 m=33
